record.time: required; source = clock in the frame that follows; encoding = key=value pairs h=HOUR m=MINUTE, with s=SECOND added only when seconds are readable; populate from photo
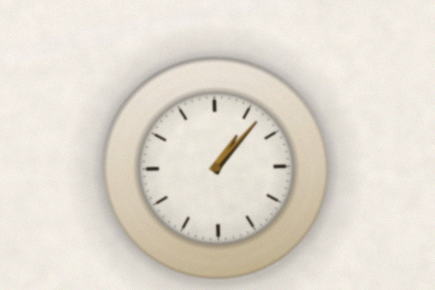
h=1 m=7
